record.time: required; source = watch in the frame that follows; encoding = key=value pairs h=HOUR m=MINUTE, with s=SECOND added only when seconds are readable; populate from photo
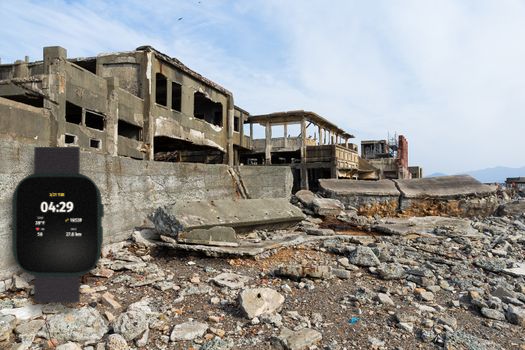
h=4 m=29
